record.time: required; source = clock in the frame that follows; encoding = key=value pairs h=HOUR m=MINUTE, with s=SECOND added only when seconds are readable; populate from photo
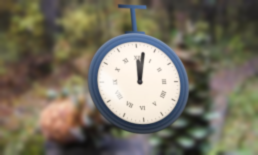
h=12 m=2
